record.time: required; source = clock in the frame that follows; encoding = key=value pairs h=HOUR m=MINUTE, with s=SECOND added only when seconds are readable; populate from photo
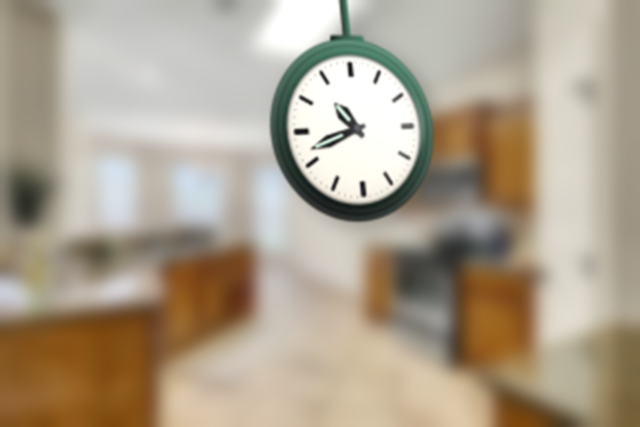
h=10 m=42
